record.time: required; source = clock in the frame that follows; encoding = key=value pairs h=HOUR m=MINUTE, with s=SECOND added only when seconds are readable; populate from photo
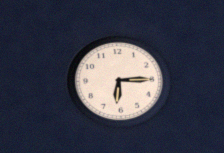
h=6 m=15
